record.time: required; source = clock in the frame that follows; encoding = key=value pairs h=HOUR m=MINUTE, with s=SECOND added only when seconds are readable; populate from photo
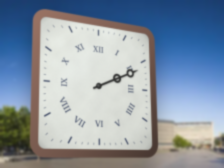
h=2 m=11
